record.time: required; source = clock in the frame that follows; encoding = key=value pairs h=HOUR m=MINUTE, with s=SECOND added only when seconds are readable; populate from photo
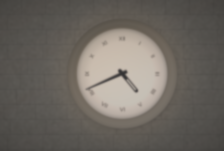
h=4 m=41
